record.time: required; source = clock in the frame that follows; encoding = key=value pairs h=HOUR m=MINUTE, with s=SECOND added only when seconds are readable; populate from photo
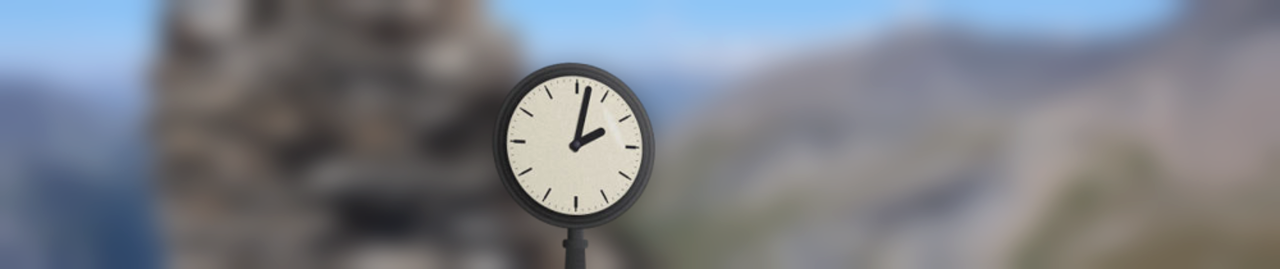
h=2 m=2
